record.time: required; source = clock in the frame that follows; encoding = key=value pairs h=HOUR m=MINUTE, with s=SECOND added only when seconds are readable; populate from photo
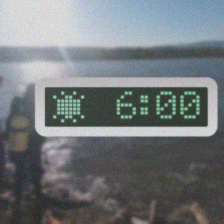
h=6 m=0
